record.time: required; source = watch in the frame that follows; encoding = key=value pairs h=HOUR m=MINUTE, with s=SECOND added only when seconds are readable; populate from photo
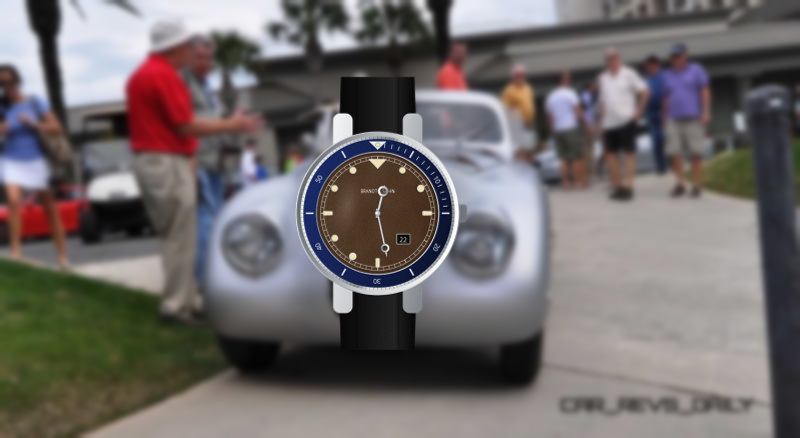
h=12 m=28
